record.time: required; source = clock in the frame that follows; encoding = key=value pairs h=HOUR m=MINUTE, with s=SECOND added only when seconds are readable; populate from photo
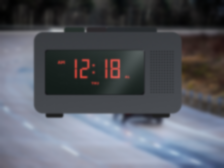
h=12 m=18
